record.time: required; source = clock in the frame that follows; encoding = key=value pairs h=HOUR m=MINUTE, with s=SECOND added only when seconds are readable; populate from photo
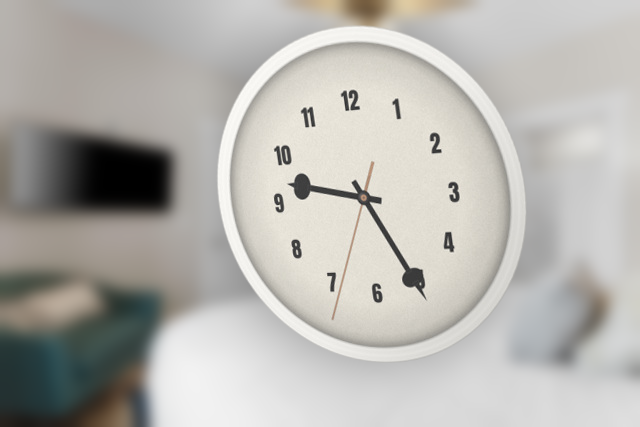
h=9 m=25 s=34
